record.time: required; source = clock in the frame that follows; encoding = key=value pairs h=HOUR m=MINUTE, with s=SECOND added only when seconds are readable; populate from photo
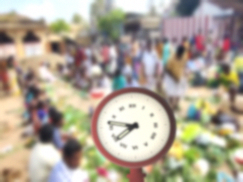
h=7 m=47
